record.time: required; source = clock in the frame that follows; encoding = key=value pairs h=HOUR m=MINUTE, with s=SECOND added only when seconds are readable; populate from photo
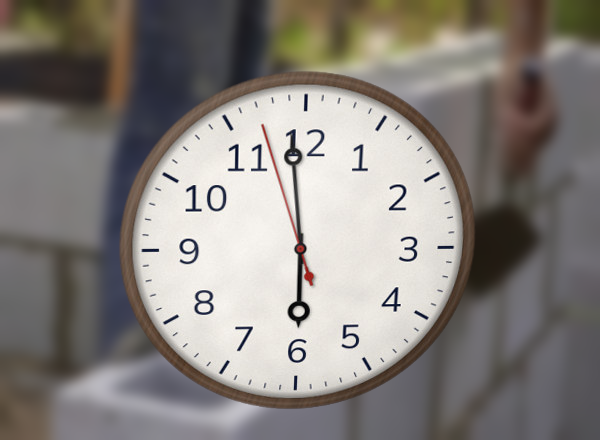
h=5 m=58 s=57
